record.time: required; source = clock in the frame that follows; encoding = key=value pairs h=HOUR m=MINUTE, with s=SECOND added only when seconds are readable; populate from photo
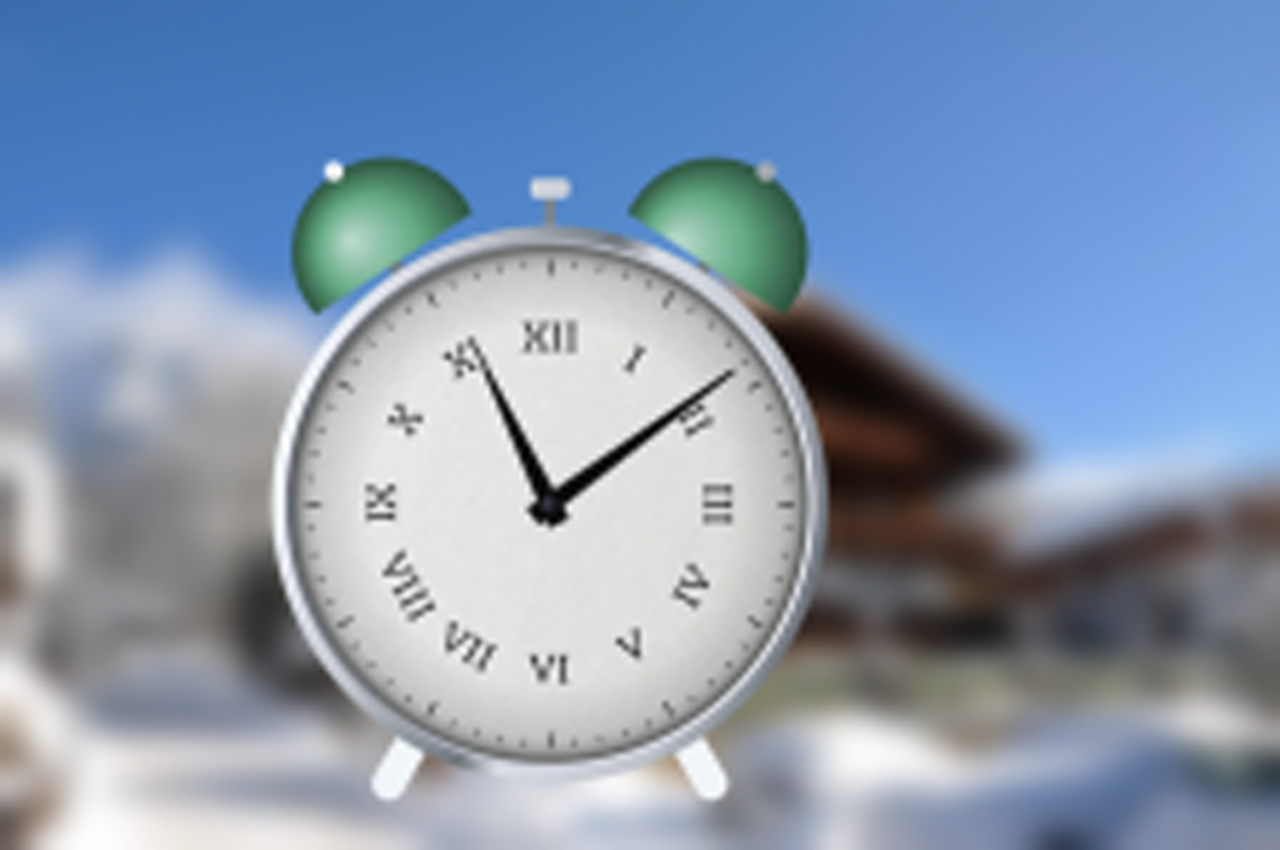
h=11 m=9
